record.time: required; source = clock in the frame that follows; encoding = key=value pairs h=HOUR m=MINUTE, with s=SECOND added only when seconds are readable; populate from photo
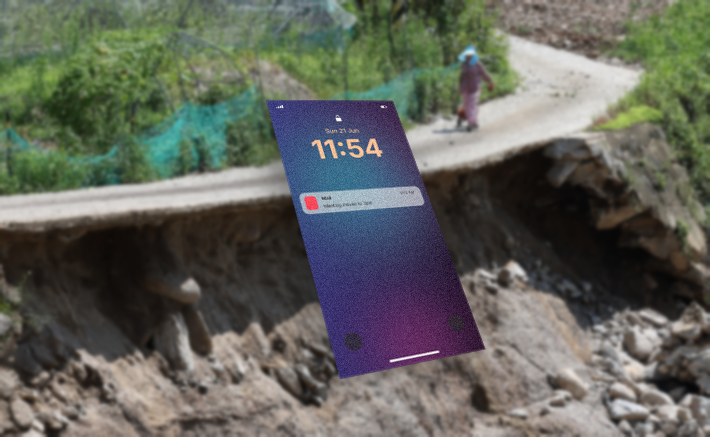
h=11 m=54
